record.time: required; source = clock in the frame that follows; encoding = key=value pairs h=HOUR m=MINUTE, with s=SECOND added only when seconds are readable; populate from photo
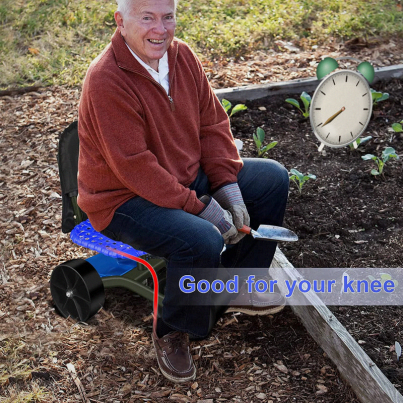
h=7 m=39
